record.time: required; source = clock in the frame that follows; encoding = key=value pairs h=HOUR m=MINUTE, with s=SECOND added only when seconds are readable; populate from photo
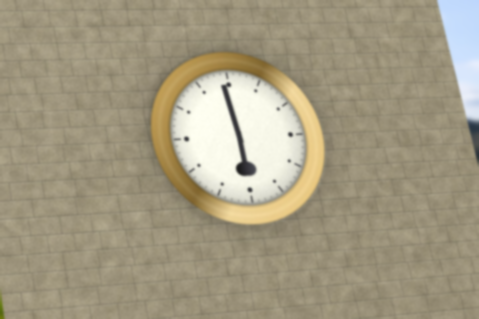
h=5 m=59
